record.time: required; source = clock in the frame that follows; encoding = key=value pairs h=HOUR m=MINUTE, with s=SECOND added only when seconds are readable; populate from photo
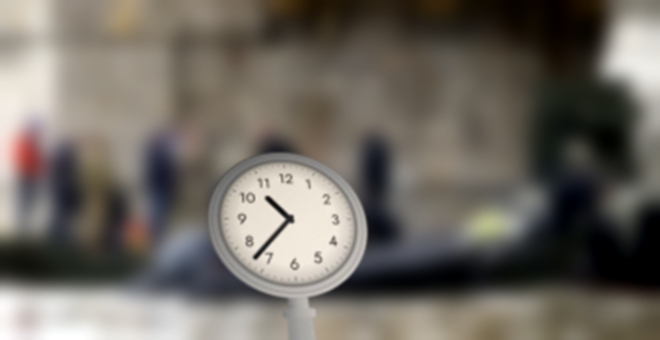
h=10 m=37
